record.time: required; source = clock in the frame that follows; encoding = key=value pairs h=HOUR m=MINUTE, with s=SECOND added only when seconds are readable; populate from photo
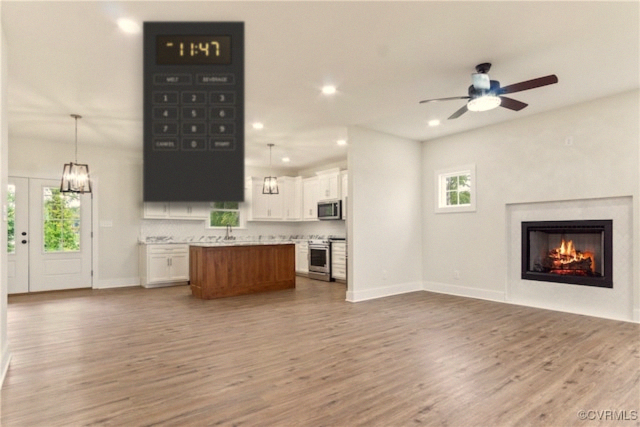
h=11 m=47
